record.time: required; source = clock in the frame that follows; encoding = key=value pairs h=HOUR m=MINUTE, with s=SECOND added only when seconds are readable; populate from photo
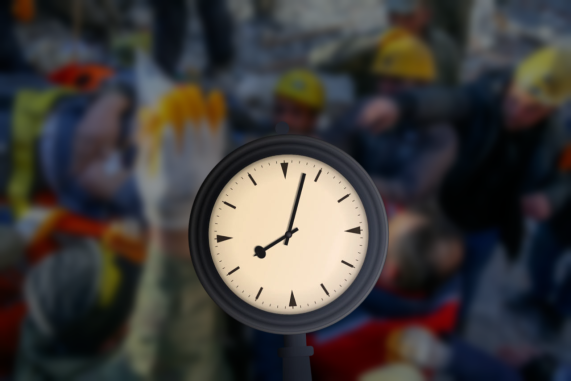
h=8 m=3
